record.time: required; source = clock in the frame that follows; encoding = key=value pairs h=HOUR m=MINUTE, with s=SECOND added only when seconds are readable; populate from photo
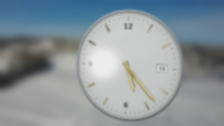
h=5 m=23
